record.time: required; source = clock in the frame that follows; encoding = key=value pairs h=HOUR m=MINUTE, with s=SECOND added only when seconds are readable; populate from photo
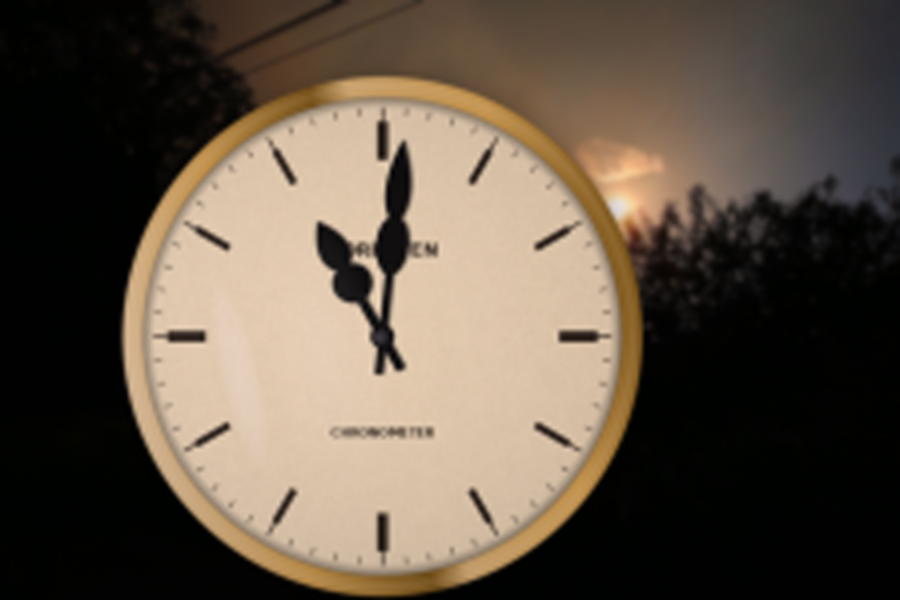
h=11 m=1
